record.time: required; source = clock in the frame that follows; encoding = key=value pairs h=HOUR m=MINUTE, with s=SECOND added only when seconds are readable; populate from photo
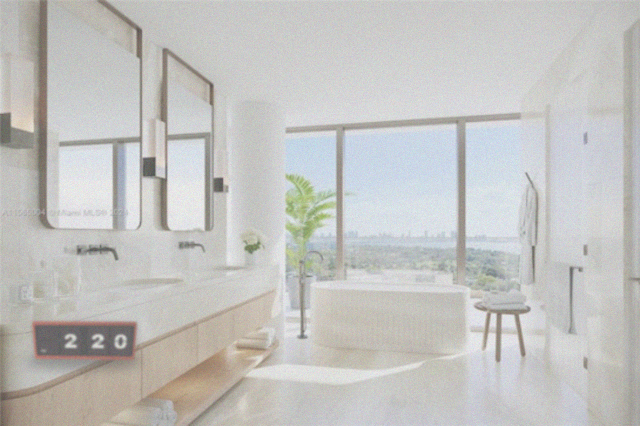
h=2 m=20
